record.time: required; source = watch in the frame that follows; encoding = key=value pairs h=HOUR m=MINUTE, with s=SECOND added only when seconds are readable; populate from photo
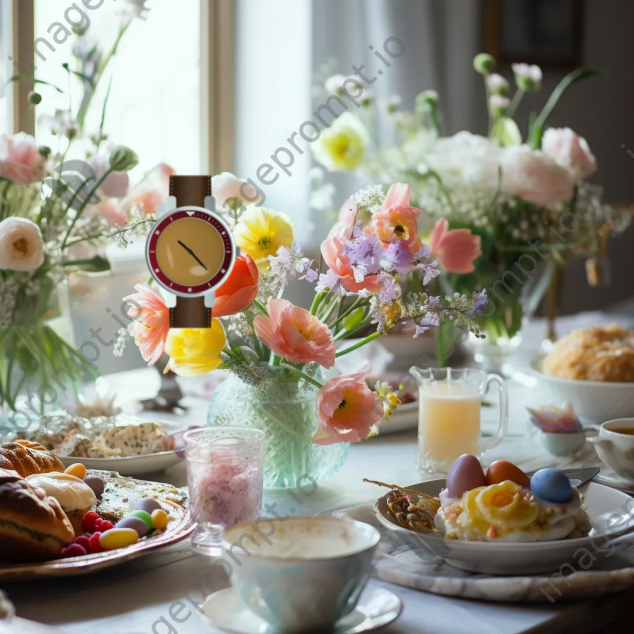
h=10 m=23
